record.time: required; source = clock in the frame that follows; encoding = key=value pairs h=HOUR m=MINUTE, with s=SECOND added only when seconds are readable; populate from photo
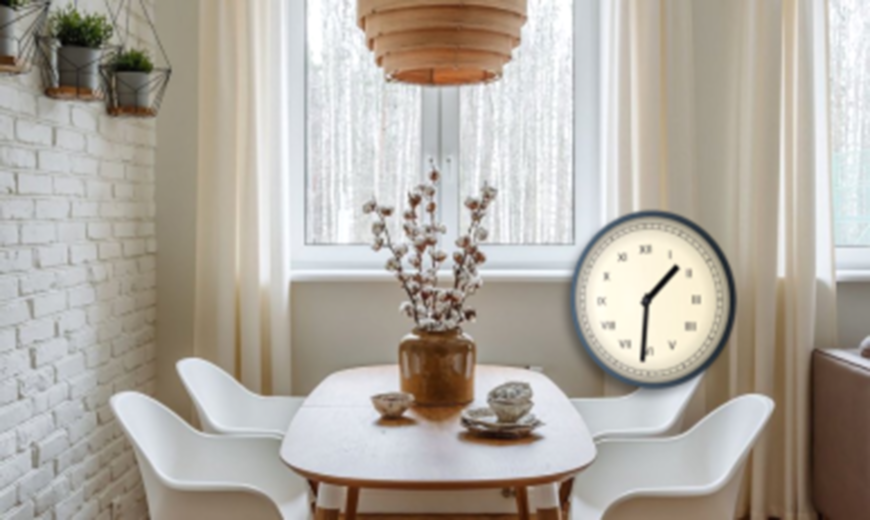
h=1 m=31
